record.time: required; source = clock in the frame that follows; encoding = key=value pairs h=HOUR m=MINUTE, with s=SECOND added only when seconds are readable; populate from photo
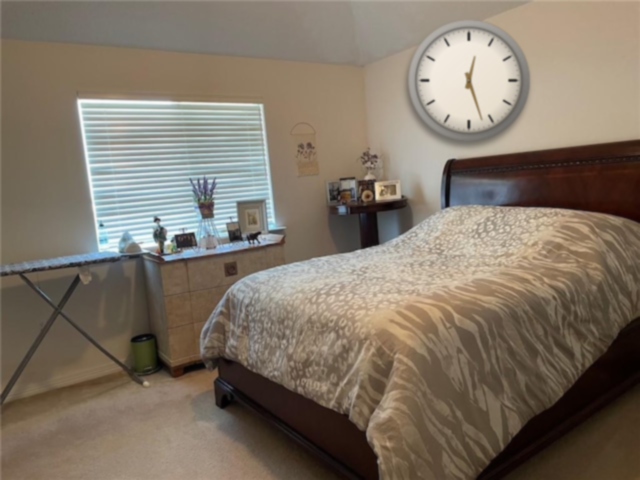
h=12 m=27
